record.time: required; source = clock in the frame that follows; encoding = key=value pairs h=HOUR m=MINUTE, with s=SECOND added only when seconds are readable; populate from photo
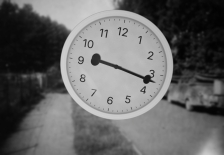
h=9 m=17
